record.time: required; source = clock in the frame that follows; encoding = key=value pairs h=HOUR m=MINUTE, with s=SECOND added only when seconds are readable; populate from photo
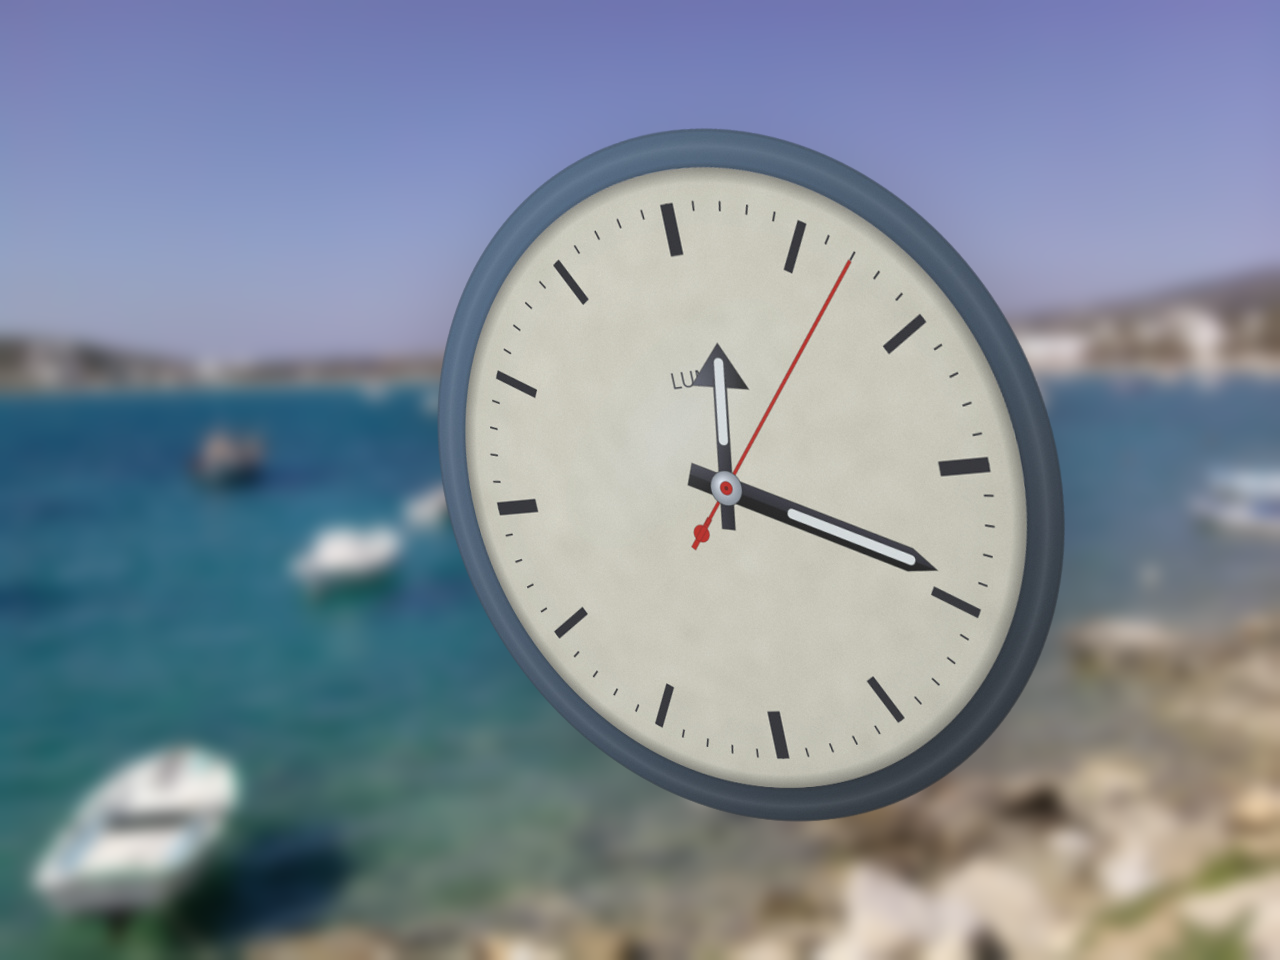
h=12 m=19 s=7
